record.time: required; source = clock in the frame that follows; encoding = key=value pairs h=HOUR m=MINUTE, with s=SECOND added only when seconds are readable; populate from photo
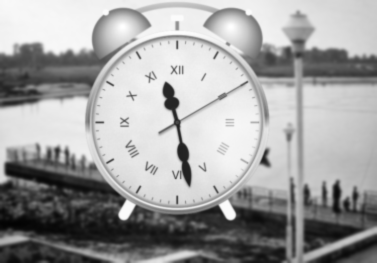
h=11 m=28 s=10
